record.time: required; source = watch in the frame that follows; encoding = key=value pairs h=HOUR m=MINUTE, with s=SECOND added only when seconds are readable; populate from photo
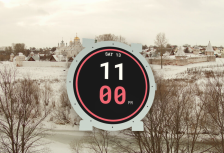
h=11 m=0
